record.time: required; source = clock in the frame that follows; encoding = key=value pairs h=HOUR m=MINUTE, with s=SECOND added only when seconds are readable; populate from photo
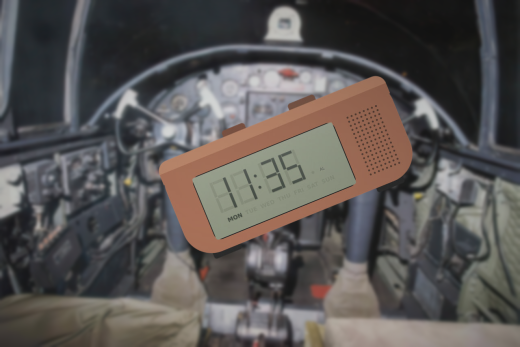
h=11 m=35
